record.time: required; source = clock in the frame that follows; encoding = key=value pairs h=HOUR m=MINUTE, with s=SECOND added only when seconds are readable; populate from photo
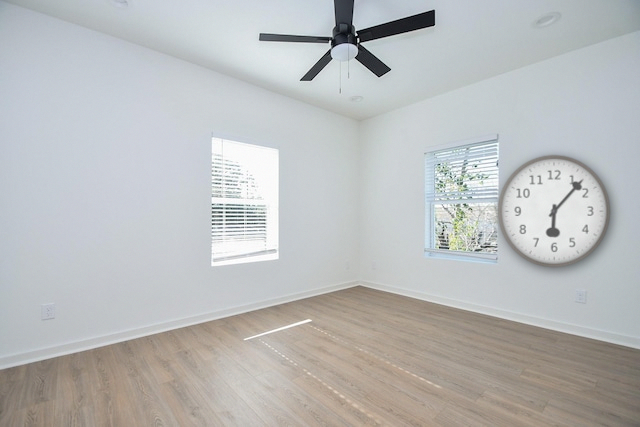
h=6 m=7
